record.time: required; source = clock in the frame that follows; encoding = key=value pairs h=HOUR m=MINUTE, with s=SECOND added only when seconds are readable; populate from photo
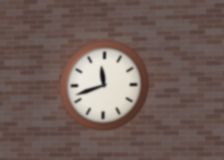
h=11 m=42
